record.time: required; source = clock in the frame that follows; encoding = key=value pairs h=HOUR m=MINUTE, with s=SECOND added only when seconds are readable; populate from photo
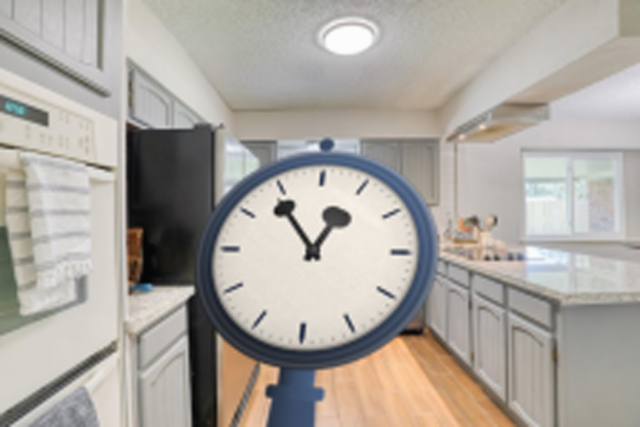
h=12 m=54
